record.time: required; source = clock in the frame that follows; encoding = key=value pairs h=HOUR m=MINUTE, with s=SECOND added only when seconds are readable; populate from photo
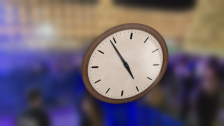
h=4 m=54
